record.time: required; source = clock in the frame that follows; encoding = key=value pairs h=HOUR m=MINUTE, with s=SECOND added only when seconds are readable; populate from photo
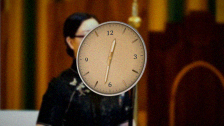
h=12 m=32
